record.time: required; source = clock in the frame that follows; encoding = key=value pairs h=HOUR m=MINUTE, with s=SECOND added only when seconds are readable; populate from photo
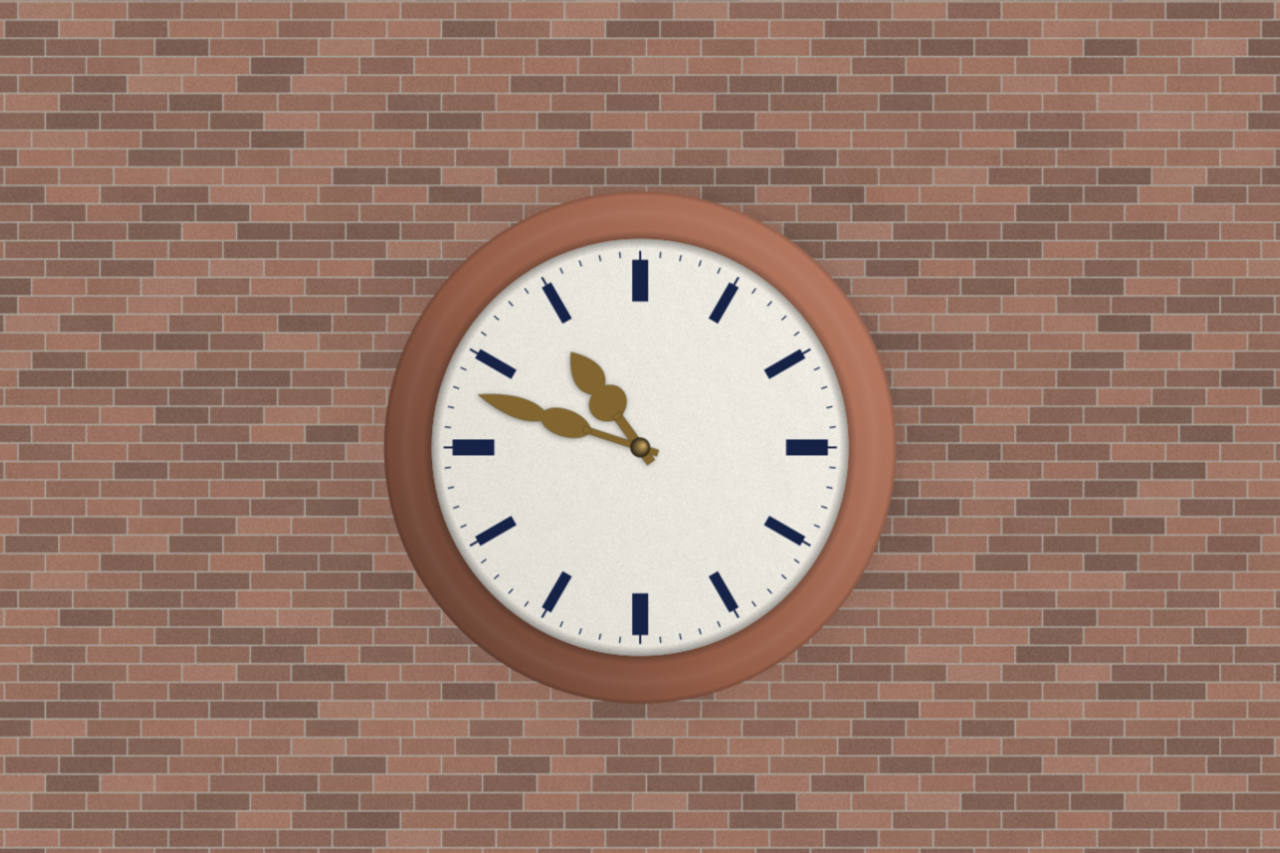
h=10 m=48
